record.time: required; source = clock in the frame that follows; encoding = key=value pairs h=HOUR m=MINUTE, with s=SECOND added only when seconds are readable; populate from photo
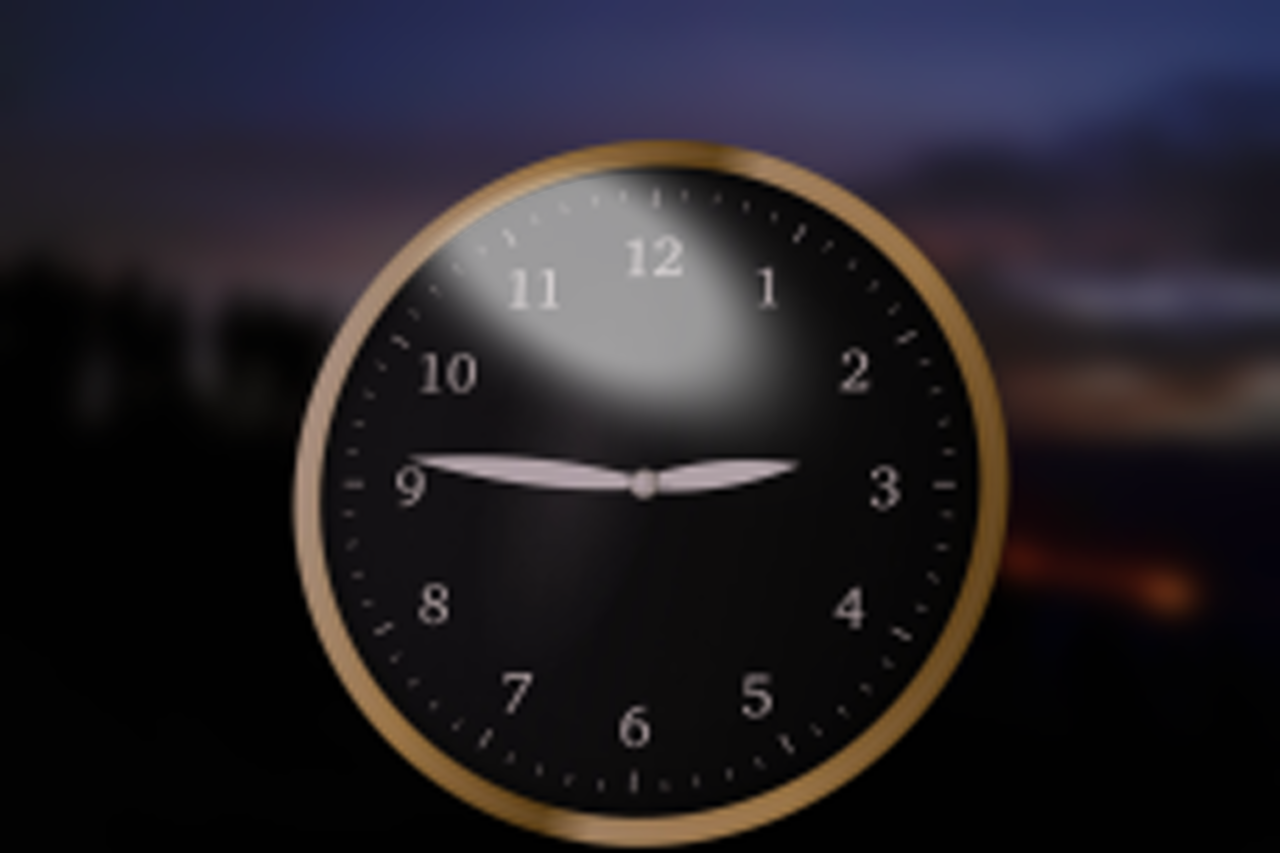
h=2 m=46
